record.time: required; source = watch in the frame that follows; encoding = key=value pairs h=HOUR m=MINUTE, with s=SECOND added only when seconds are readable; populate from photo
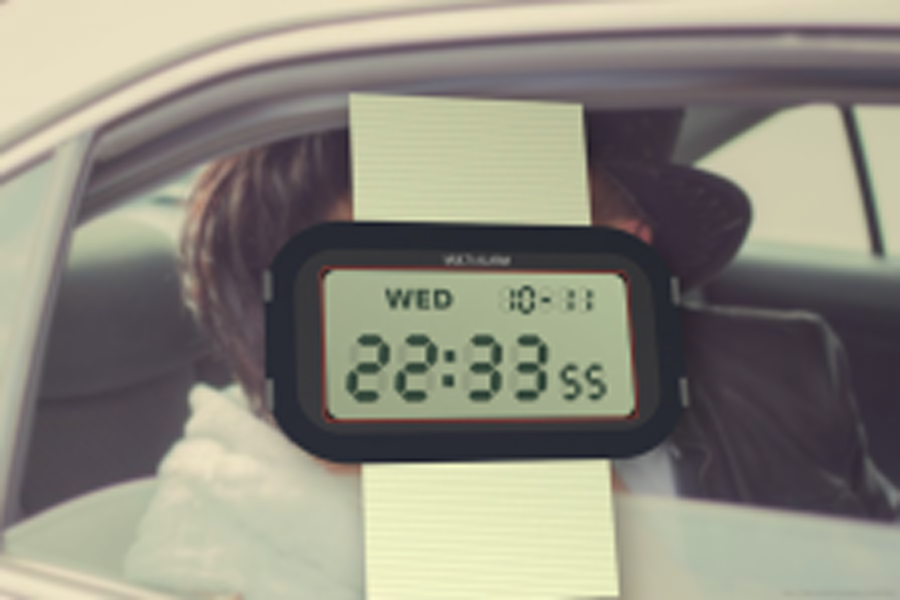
h=22 m=33 s=55
